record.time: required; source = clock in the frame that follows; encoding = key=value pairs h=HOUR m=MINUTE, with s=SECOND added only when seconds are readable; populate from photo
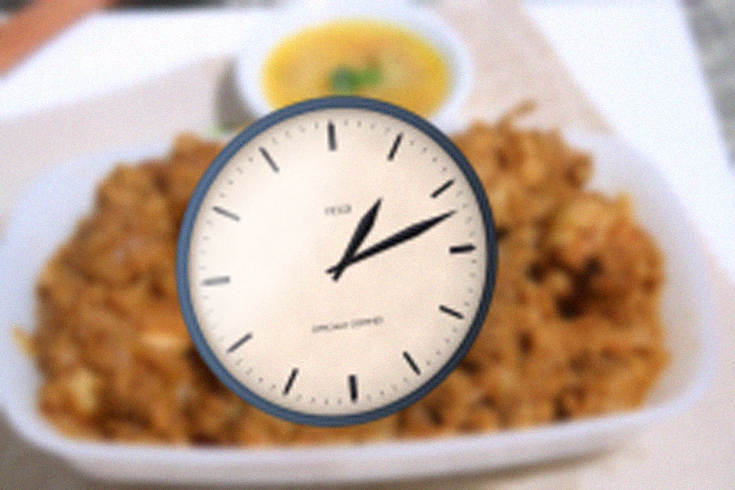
h=1 m=12
